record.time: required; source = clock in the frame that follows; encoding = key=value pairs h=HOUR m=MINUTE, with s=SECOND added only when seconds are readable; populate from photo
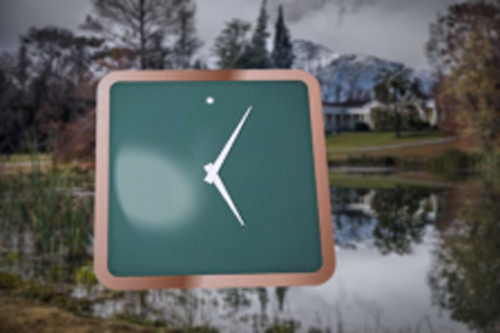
h=5 m=5
